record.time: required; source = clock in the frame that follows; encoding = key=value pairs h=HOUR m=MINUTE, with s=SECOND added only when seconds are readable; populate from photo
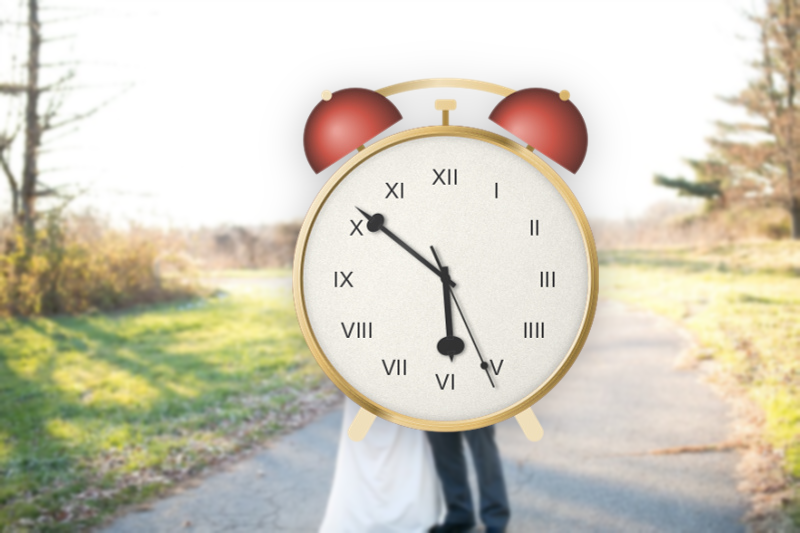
h=5 m=51 s=26
